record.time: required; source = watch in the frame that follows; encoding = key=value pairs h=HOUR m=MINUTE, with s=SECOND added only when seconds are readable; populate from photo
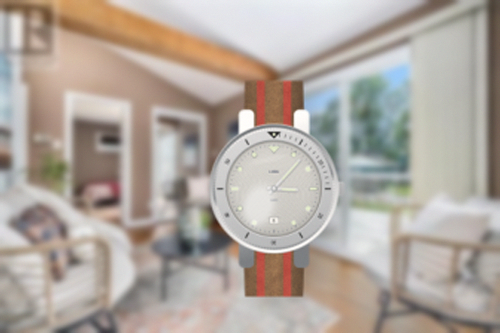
h=3 m=7
